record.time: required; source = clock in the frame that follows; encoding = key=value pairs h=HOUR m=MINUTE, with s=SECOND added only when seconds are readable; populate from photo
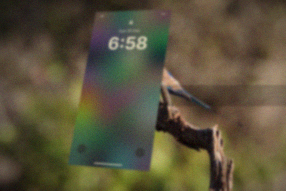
h=6 m=58
